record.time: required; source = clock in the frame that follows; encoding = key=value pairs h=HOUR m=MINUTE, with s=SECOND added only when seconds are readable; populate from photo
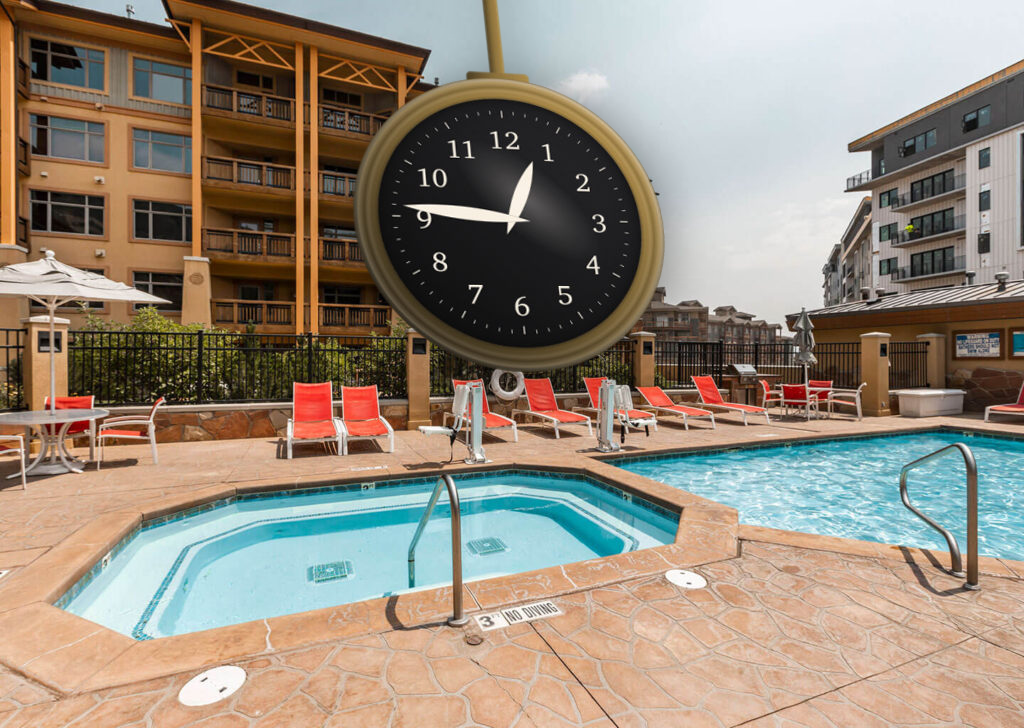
h=12 m=46
